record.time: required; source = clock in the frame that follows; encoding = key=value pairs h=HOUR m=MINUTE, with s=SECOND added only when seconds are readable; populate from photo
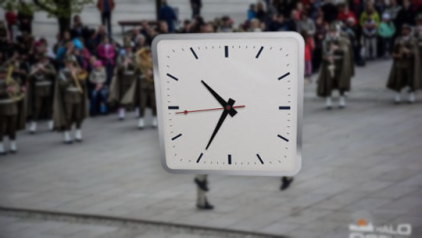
h=10 m=34 s=44
